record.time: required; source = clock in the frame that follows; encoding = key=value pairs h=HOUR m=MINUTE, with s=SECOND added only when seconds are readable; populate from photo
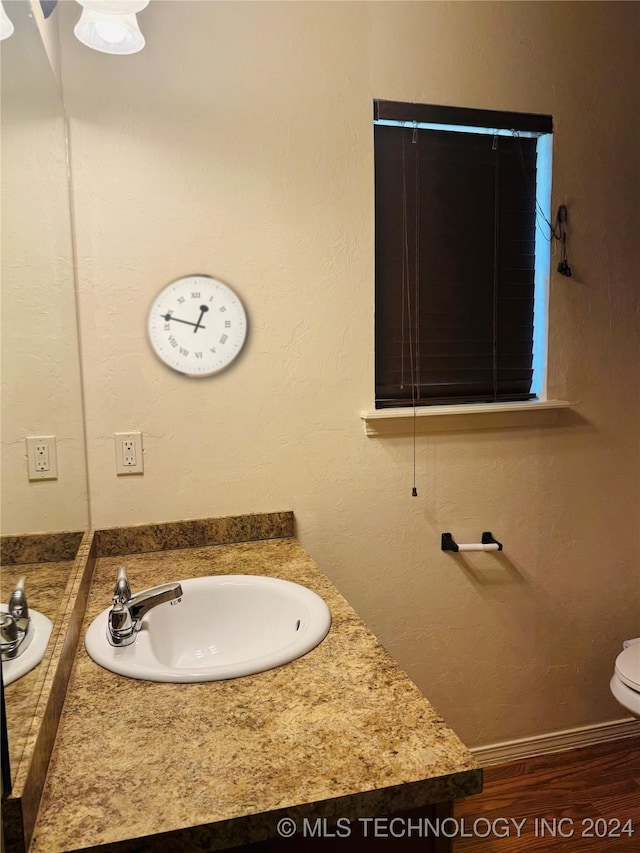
h=12 m=48
